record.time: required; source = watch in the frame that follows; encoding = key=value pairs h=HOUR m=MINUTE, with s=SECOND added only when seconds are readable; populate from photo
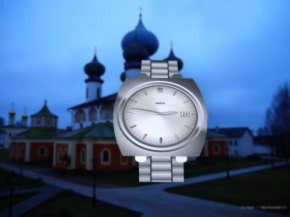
h=2 m=47
